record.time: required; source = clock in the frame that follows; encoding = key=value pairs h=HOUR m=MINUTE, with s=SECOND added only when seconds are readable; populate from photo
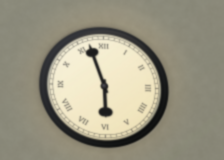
h=5 m=57
